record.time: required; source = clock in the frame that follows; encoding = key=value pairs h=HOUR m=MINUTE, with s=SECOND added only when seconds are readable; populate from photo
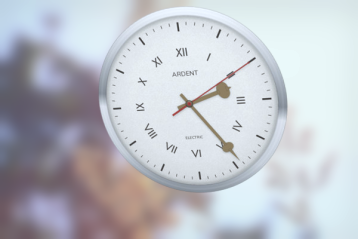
h=2 m=24 s=10
